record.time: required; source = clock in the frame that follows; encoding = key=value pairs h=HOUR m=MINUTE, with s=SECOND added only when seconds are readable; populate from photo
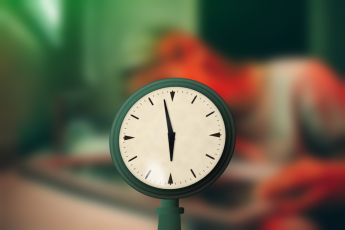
h=5 m=58
